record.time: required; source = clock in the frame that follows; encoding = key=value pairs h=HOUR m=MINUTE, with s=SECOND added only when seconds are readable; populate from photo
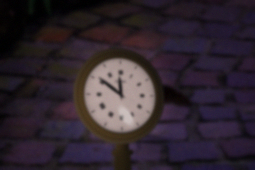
h=11 m=51
